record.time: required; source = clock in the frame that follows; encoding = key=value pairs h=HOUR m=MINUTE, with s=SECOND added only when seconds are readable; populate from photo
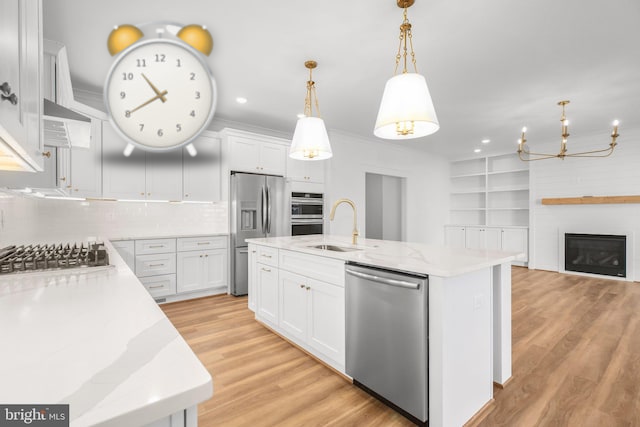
h=10 m=40
